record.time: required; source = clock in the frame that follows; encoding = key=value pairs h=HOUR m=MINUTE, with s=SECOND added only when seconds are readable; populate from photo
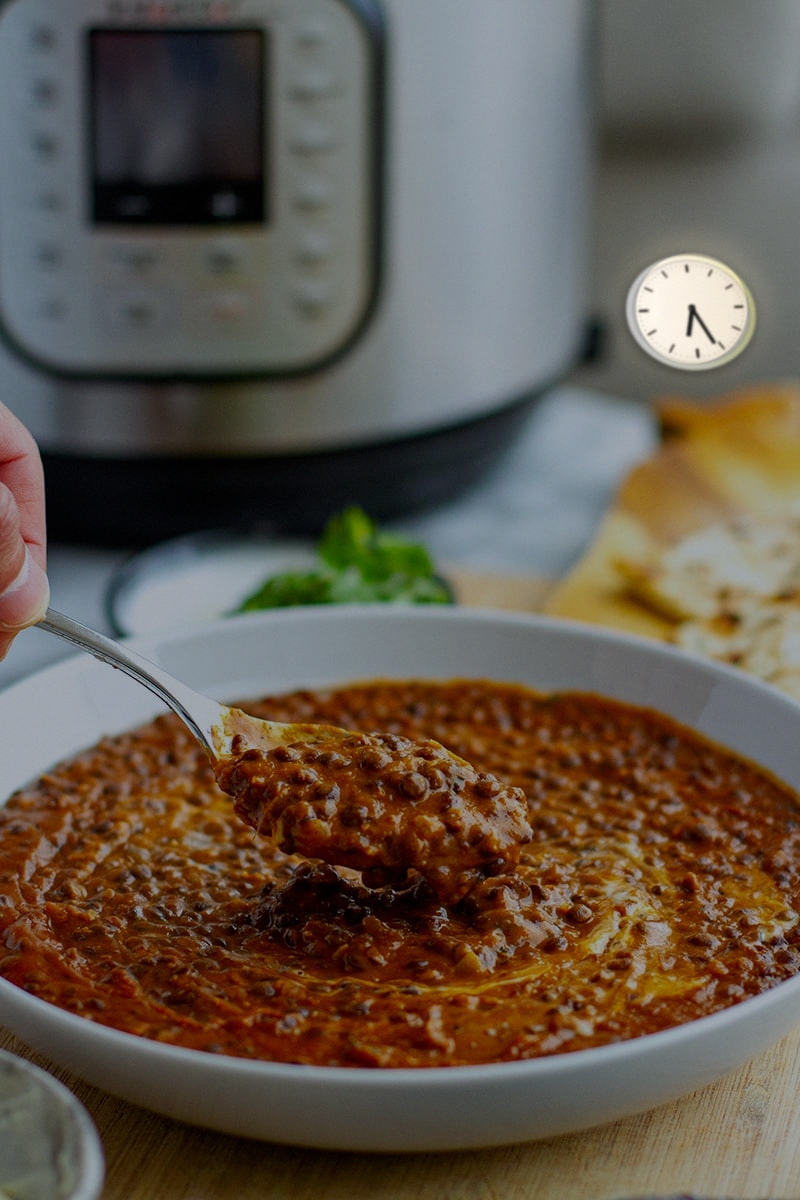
h=6 m=26
